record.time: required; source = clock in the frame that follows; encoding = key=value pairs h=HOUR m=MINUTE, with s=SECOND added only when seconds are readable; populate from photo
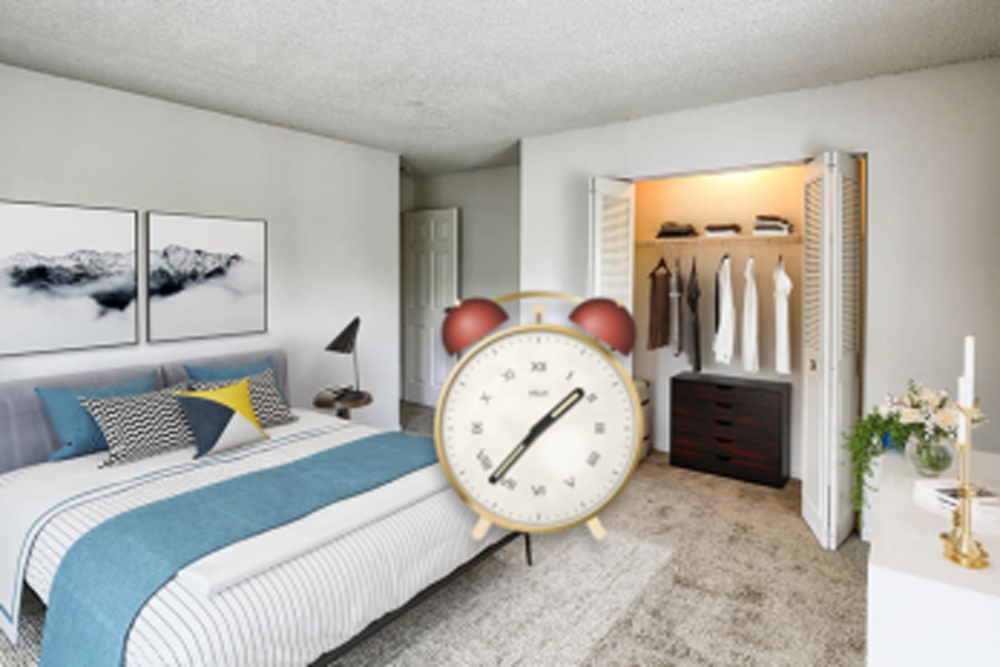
h=1 m=37
